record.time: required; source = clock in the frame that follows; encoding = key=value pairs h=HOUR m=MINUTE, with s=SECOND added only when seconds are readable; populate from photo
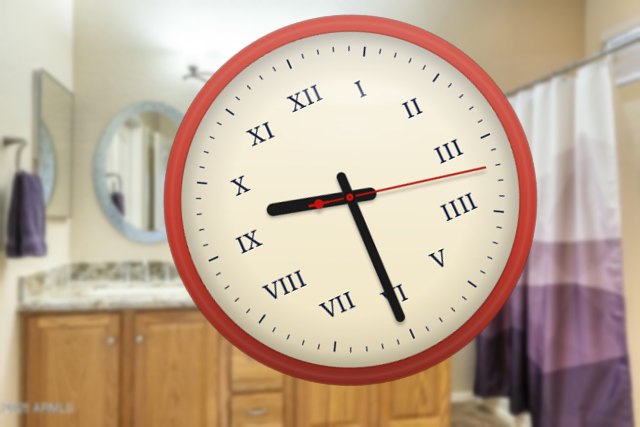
h=9 m=30 s=17
